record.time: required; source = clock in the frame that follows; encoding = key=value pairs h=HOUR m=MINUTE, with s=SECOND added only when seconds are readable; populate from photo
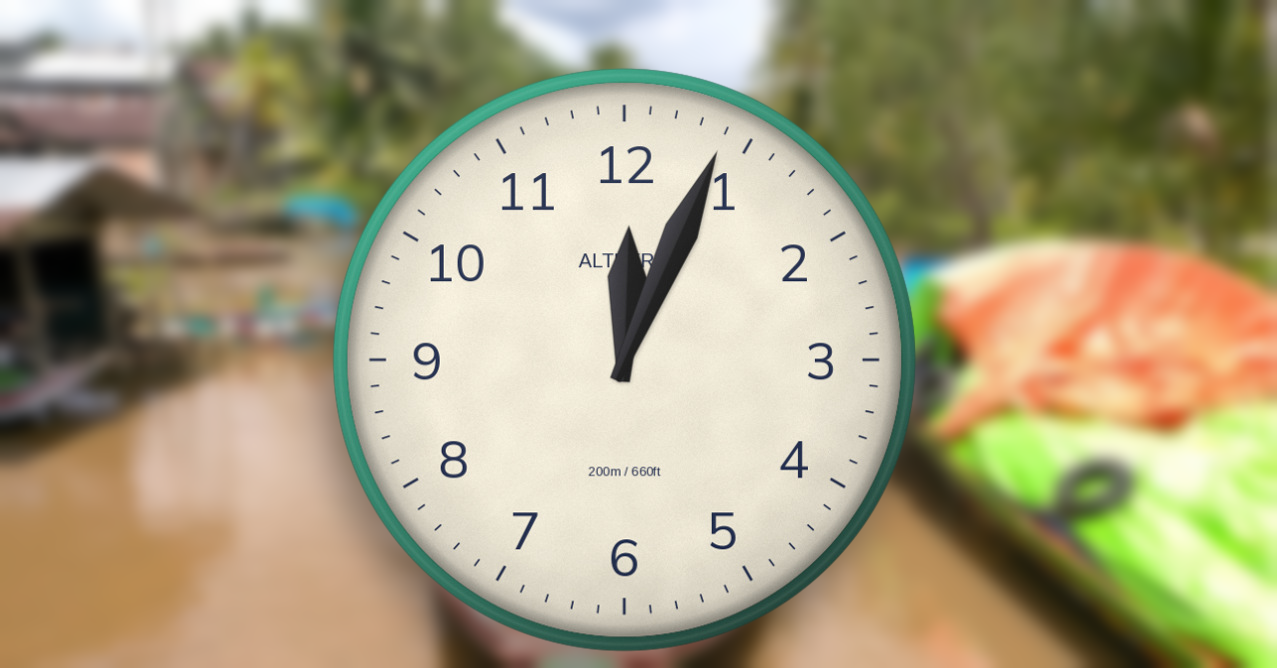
h=12 m=4
